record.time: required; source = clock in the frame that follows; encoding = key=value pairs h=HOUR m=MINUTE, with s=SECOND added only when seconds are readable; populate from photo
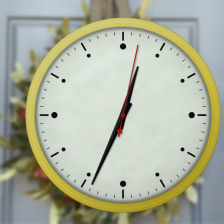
h=12 m=34 s=2
